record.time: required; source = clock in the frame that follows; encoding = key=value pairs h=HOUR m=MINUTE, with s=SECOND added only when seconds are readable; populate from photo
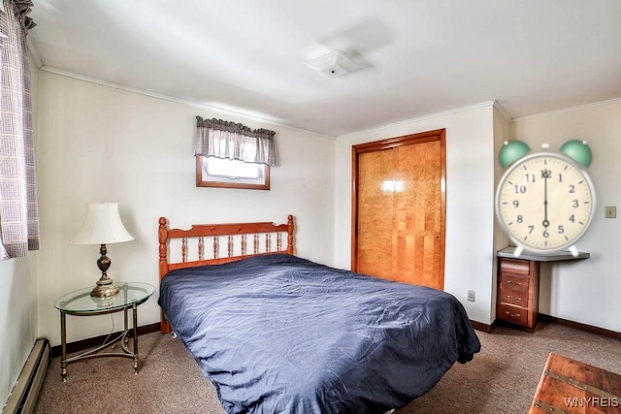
h=6 m=0
